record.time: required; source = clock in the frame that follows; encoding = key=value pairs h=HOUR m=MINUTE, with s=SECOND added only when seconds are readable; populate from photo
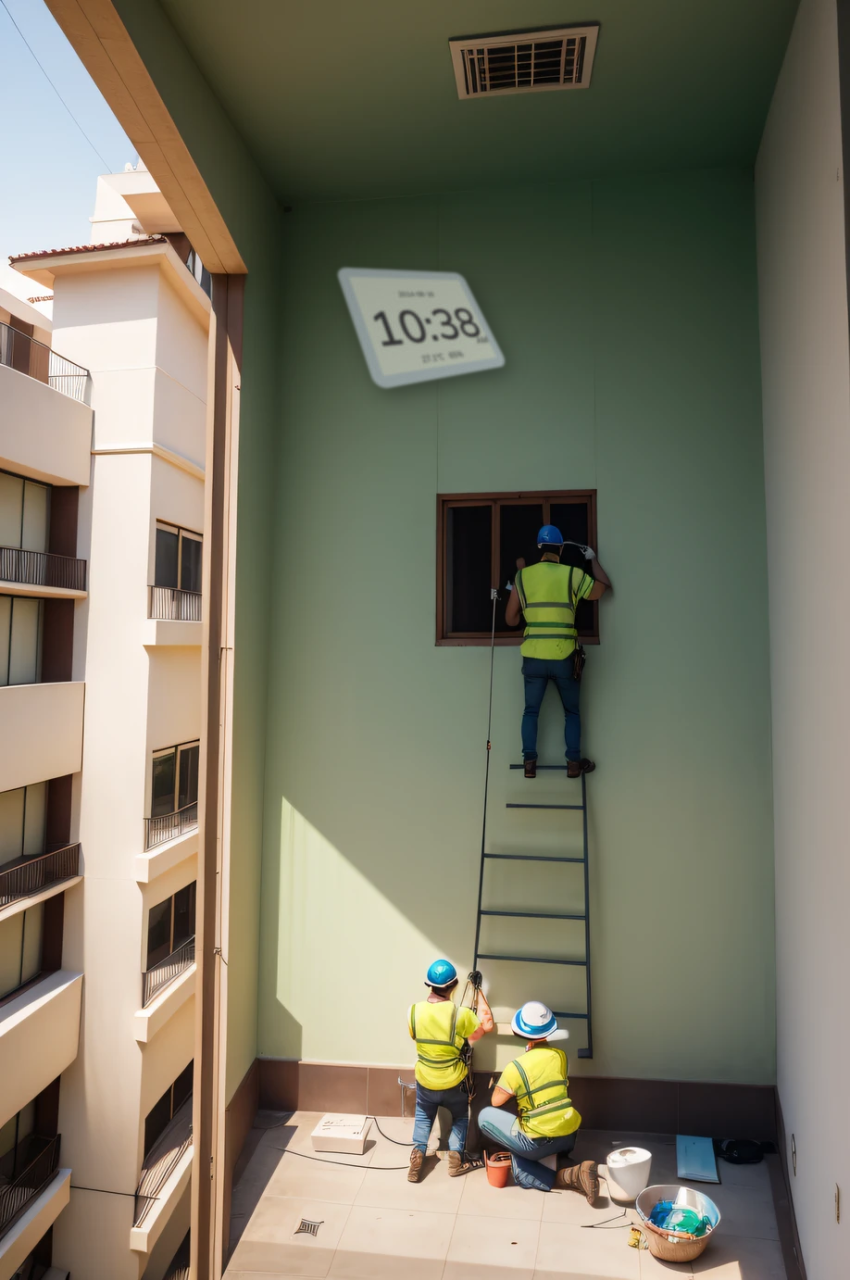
h=10 m=38
